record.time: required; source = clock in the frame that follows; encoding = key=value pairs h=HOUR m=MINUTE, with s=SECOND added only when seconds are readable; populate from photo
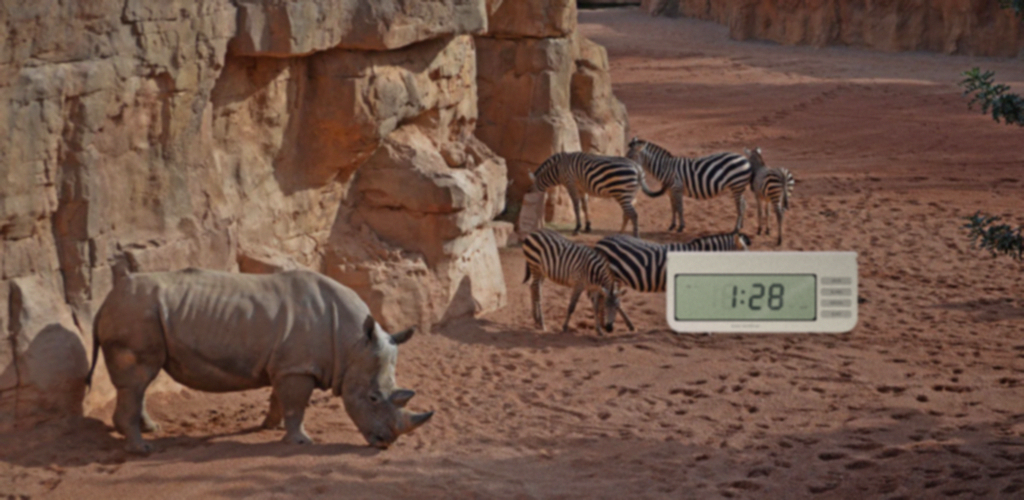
h=1 m=28
